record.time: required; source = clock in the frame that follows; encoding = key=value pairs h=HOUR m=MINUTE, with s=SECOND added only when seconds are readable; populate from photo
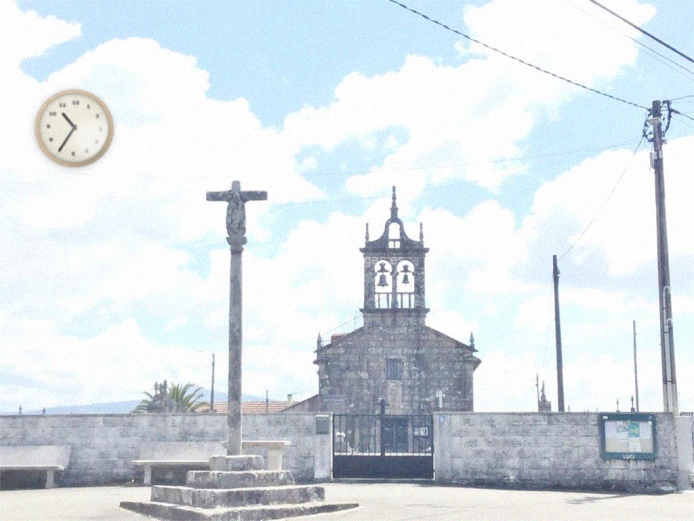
h=10 m=35
